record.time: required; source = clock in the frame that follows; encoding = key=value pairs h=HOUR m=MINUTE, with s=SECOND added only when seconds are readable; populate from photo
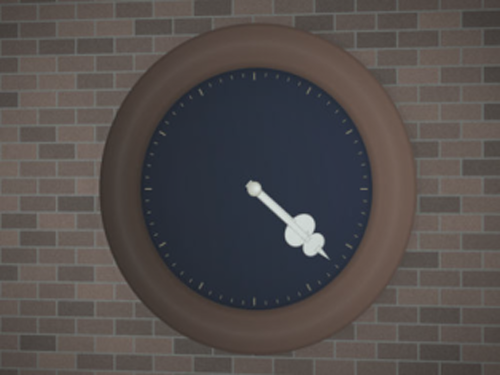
h=4 m=22
